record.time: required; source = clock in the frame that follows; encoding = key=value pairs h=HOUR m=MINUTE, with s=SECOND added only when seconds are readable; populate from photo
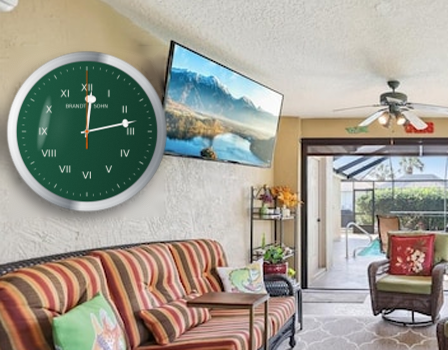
h=12 m=13 s=0
